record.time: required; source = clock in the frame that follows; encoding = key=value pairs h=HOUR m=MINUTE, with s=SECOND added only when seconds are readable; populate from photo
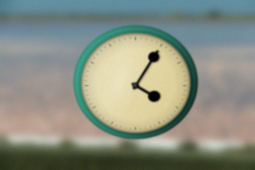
h=4 m=5
